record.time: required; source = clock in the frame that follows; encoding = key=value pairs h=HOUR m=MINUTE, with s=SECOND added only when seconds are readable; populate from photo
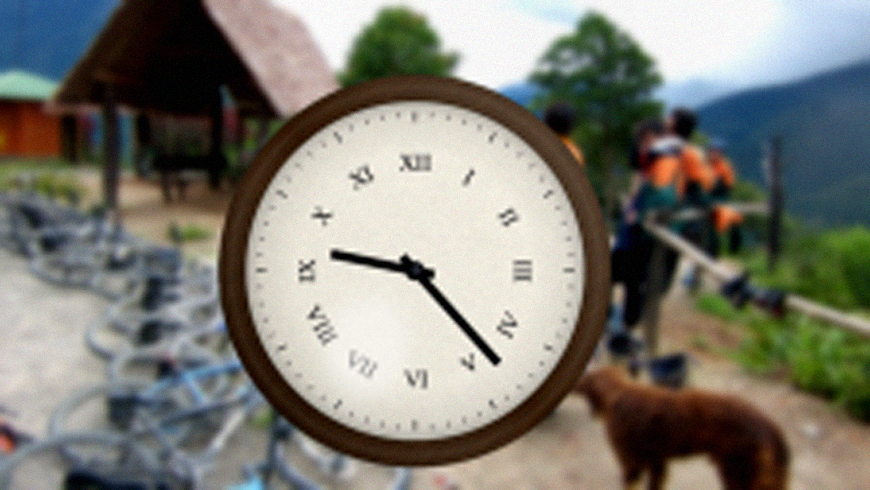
h=9 m=23
